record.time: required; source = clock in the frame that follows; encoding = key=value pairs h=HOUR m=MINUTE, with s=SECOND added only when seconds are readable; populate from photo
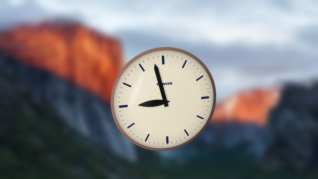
h=8 m=58
